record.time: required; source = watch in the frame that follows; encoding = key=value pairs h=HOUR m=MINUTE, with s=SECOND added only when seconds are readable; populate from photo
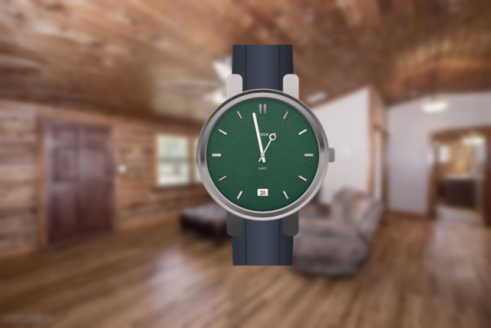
h=12 m=58
